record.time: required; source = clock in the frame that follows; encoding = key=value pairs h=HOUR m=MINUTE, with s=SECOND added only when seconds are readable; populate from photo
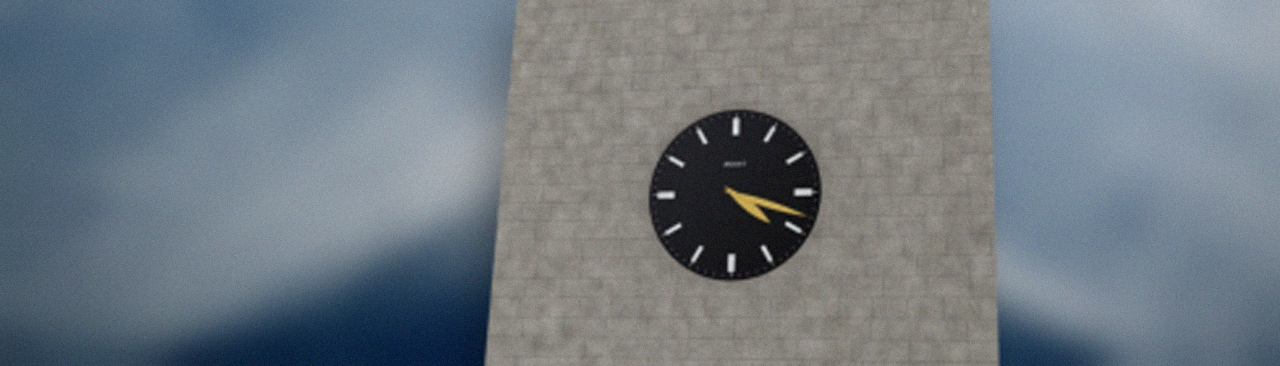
h=4 m=18
